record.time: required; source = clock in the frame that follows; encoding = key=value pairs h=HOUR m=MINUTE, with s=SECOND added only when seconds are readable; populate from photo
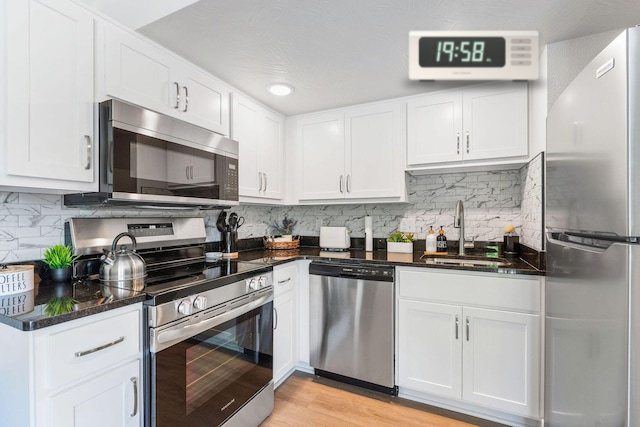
h=19 m=58
